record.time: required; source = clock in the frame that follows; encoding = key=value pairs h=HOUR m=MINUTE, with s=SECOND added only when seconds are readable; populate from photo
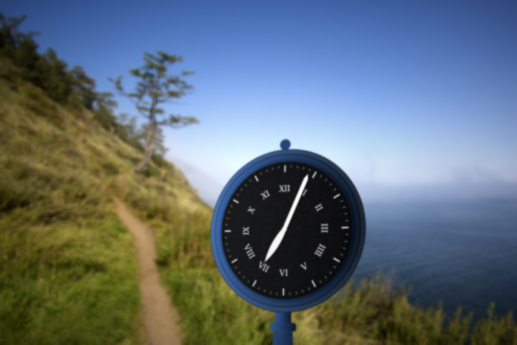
h=7 m=4
